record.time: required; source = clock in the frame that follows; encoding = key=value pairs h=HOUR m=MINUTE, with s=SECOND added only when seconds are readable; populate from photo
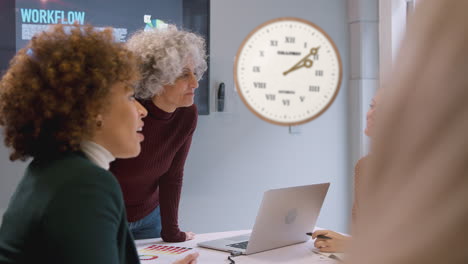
h=2 m=8
